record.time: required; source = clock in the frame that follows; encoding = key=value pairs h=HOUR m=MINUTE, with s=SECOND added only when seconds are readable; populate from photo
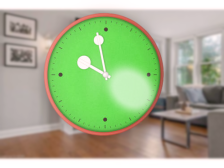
h=9 m=58
